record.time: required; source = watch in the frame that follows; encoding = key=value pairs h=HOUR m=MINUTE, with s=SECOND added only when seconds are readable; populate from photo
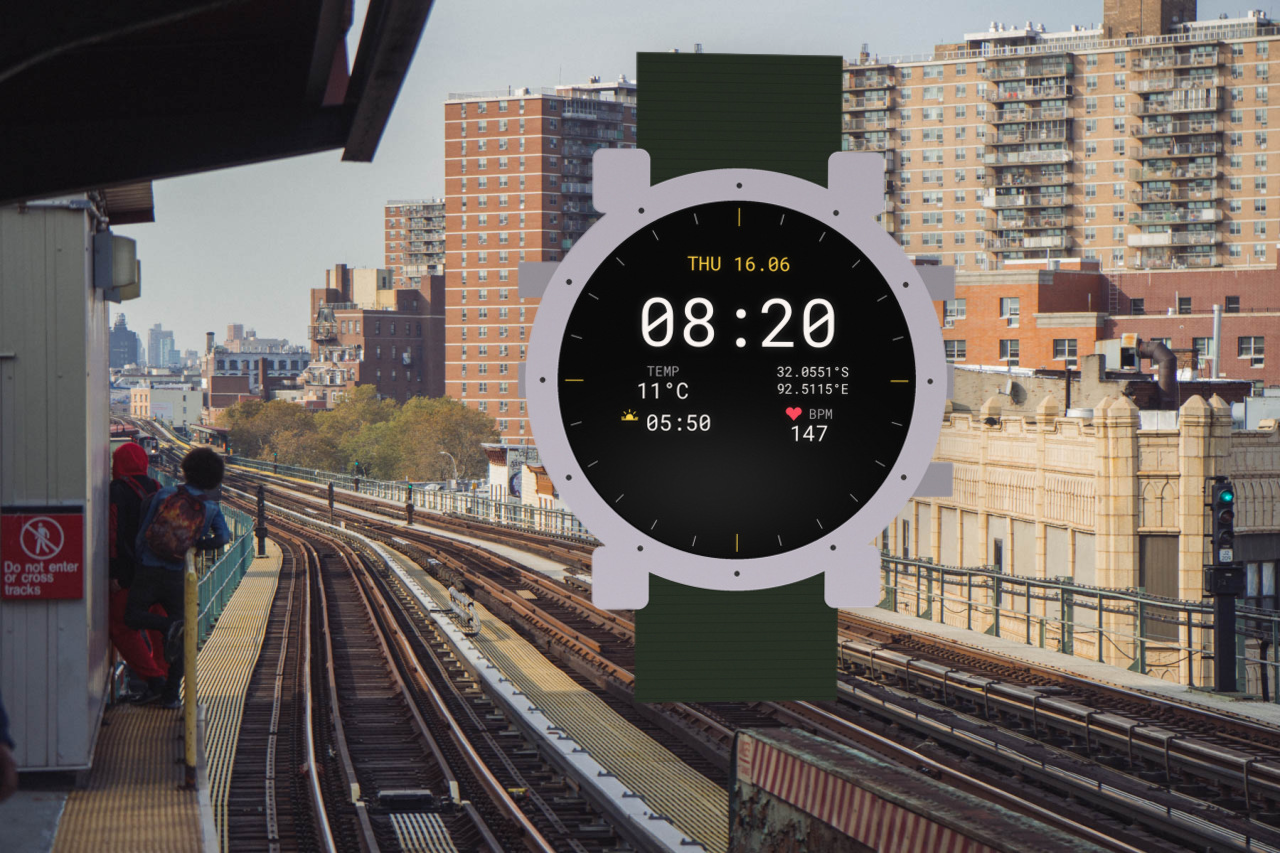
h=8 m=20
